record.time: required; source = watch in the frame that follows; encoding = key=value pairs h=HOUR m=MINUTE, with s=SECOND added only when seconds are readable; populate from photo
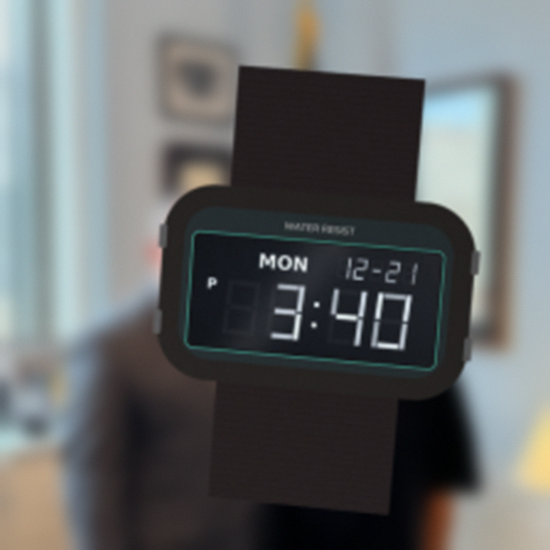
h=3 m=40
